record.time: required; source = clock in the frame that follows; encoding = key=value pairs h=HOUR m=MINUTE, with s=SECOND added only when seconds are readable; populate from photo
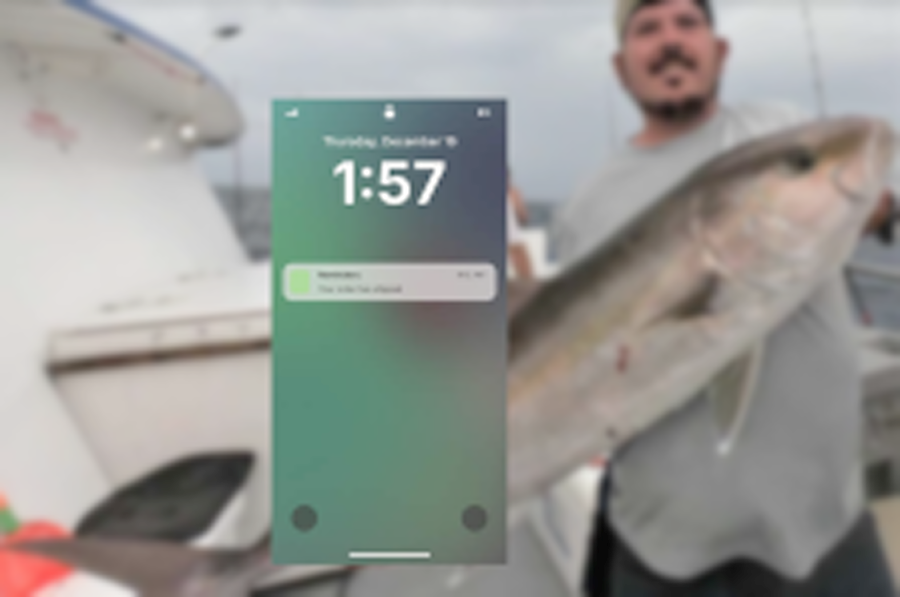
h=1 m=57
